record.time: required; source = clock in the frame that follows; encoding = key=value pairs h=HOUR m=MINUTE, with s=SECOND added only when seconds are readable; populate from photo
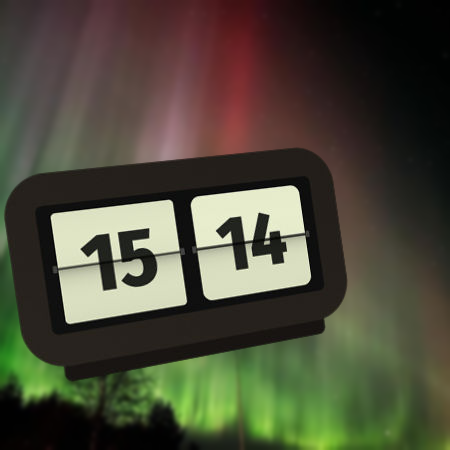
h=15 m=14
